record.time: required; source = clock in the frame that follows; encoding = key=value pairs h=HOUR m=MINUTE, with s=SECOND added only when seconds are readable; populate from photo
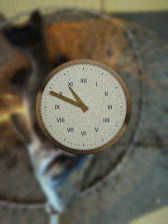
h=10 m=49
